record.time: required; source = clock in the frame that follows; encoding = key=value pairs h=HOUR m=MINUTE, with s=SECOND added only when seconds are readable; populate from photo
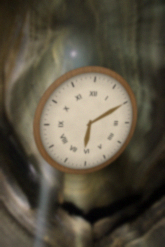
h=6 m=10
